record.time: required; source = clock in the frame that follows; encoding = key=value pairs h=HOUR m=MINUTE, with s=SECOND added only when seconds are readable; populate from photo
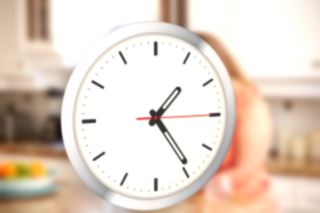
h=1 m=24 s=15
